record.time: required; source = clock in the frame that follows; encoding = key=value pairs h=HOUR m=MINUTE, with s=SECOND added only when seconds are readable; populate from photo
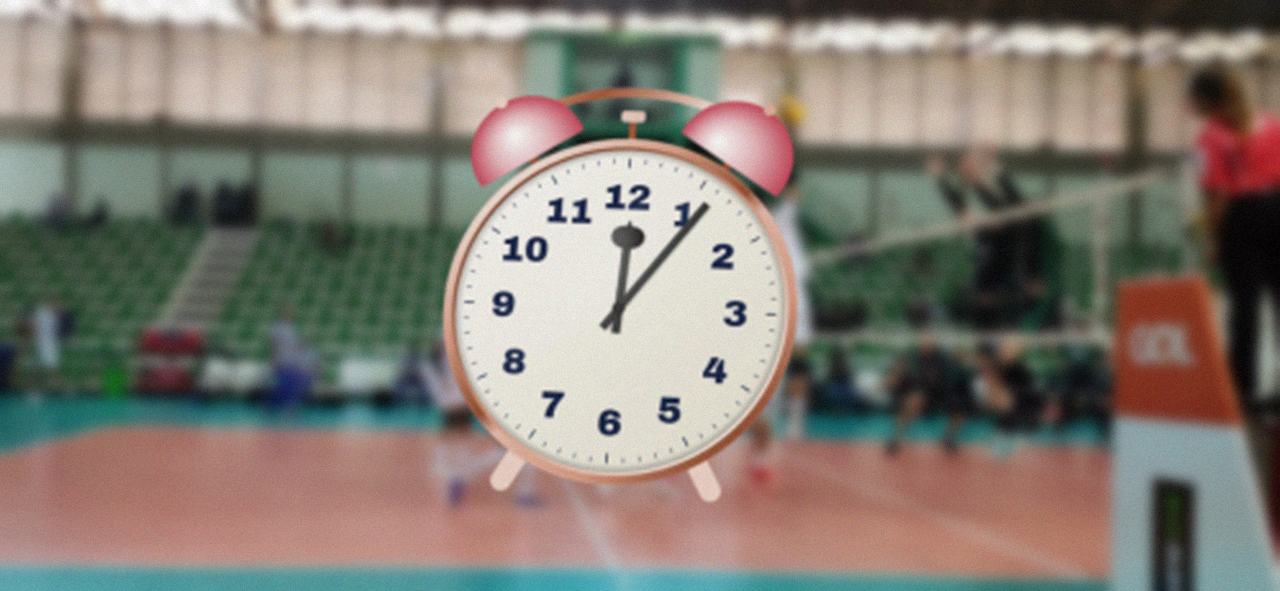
h=12 m=6
